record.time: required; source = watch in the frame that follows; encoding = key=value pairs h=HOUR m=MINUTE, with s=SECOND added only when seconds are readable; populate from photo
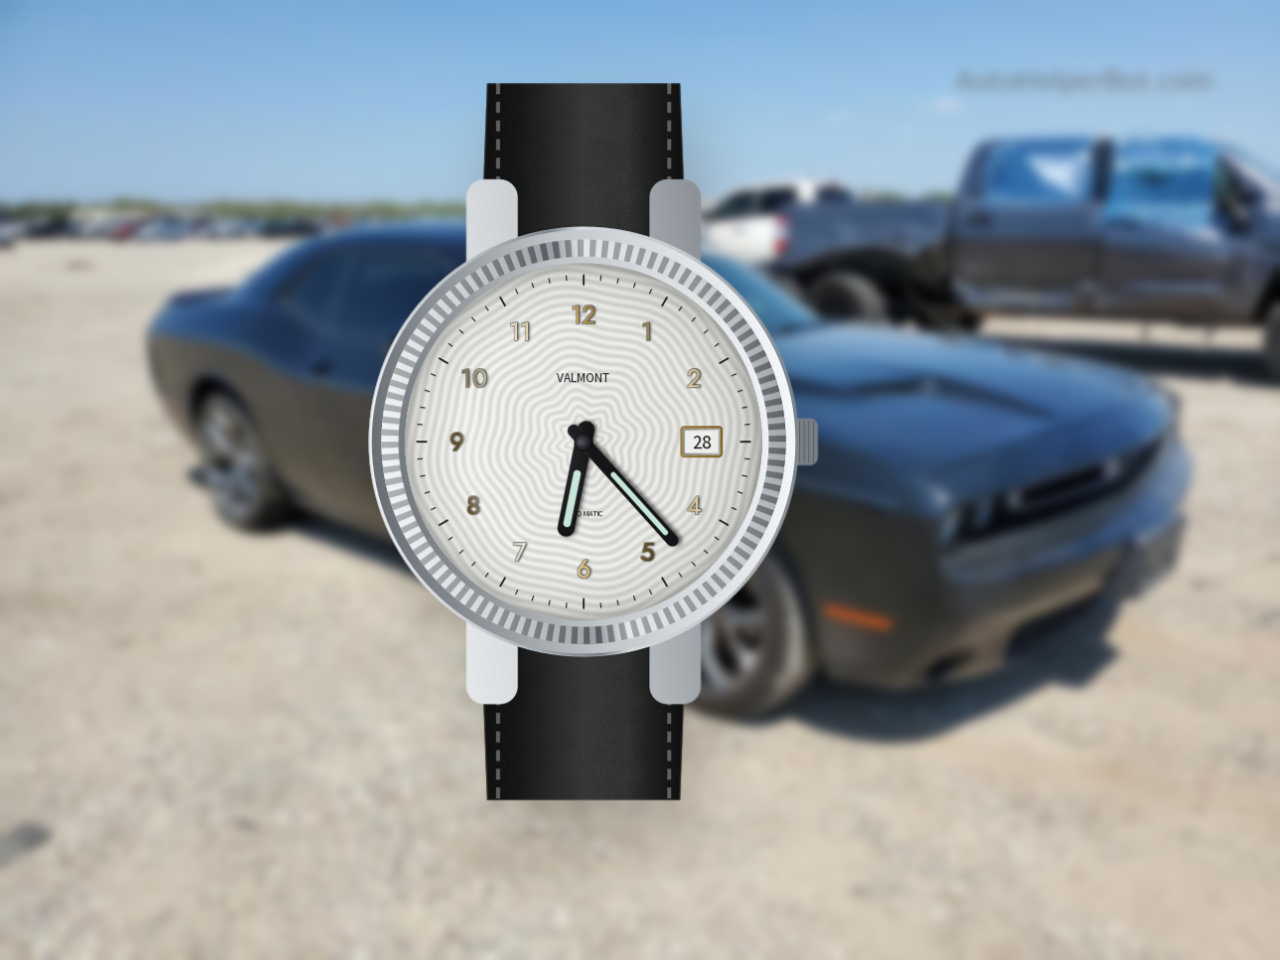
h=6 m=23
